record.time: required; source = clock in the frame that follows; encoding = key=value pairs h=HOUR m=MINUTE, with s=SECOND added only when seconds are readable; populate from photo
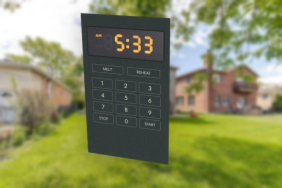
h=5 m=33
